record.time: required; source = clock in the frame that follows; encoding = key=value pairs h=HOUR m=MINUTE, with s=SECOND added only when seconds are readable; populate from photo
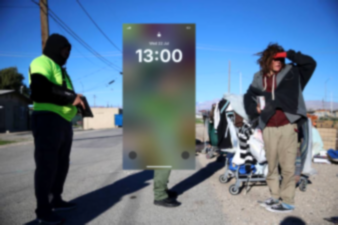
h=13 m=0
